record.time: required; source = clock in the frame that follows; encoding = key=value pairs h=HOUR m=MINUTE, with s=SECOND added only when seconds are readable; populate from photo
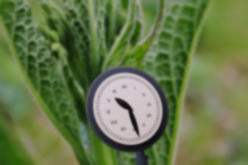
h=10 m=29
